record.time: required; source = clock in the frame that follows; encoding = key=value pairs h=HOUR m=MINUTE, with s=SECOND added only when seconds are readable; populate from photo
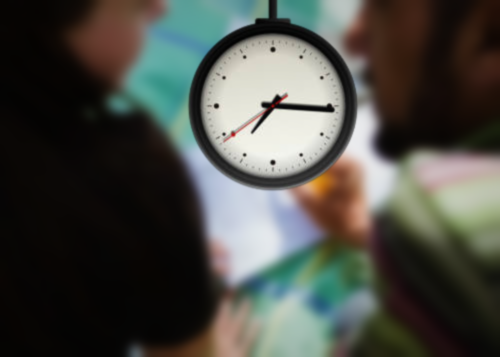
h=7 m=15 s=39
